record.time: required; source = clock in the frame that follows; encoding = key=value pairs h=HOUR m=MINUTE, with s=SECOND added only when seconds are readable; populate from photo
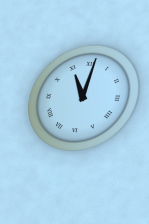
h=11 m=1
